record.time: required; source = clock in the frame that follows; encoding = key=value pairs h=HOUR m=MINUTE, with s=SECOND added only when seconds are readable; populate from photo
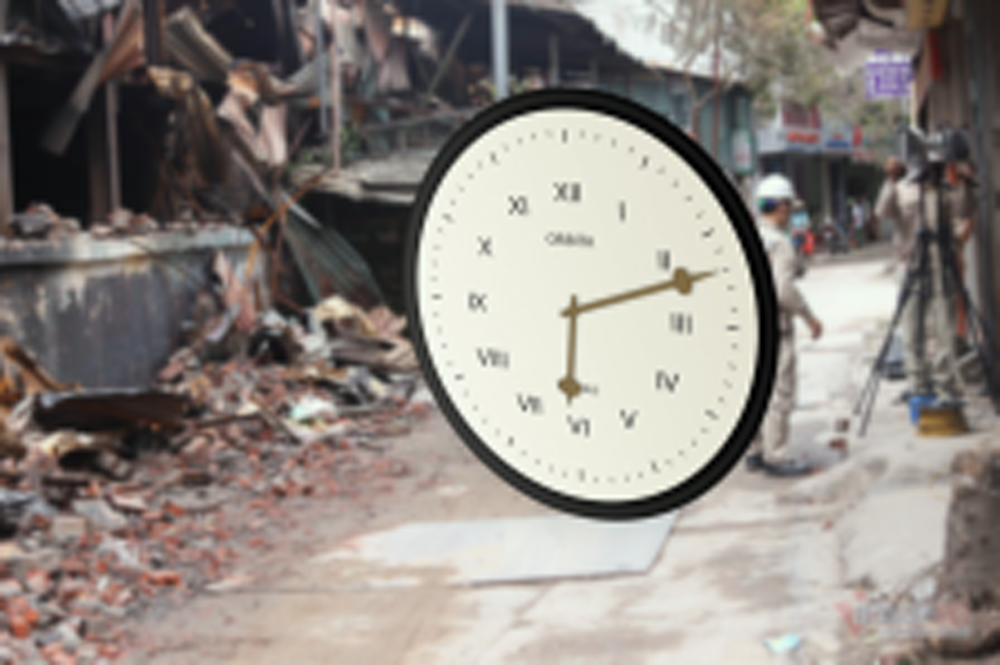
h=6 m=12
